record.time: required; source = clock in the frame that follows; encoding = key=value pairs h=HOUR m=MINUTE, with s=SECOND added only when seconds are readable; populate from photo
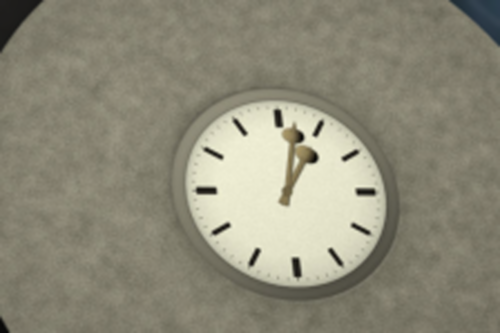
h=1 m=2
